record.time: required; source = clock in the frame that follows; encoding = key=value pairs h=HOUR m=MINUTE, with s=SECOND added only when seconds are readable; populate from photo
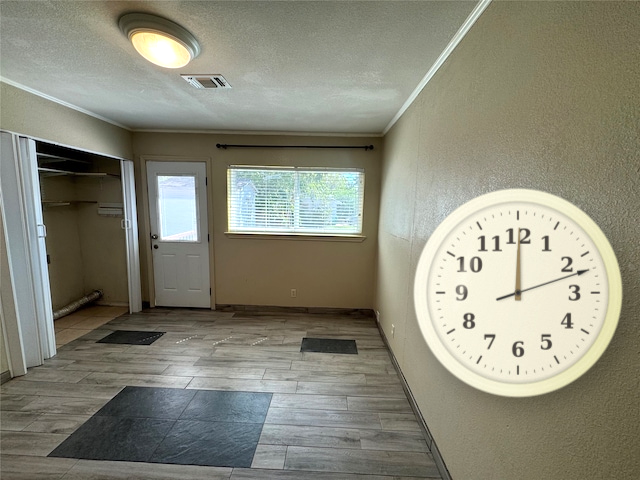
h=12 m=0 s=12
